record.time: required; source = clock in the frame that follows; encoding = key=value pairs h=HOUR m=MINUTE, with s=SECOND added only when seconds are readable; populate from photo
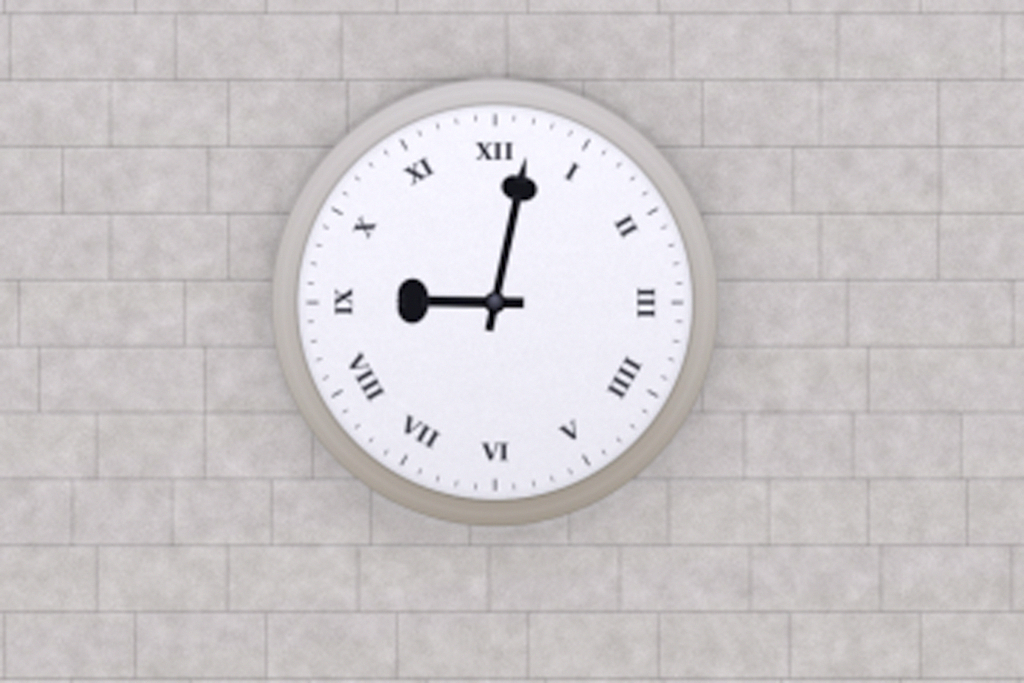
h=9 m=2
